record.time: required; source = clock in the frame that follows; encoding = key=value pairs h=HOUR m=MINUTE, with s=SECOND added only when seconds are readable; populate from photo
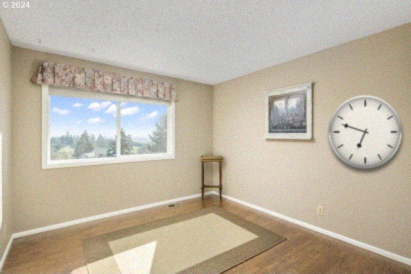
h=6 m=48
